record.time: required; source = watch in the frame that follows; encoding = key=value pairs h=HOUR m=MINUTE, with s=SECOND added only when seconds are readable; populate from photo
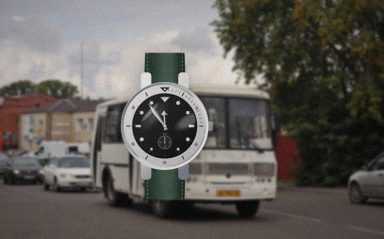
h=11 m=54
